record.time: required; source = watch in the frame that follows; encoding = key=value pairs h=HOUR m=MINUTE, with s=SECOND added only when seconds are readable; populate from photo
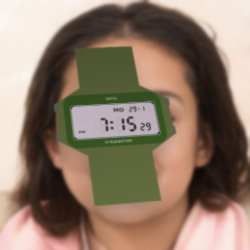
h=7 m=15
